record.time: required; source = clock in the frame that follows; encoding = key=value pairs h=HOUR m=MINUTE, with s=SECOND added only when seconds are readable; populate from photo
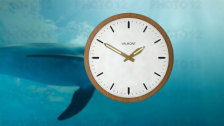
h=1 m=50
